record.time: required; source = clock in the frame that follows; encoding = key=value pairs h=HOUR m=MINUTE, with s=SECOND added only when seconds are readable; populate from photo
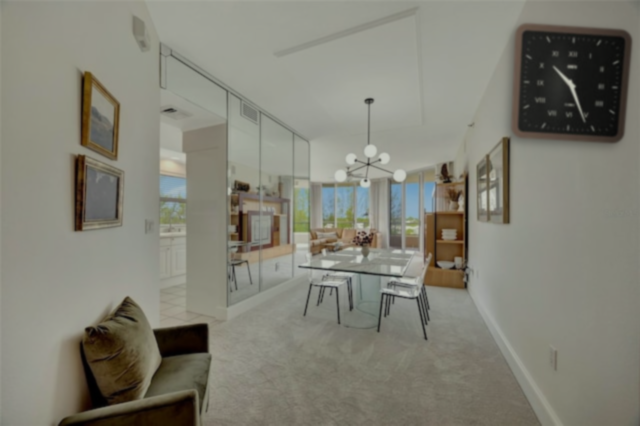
h=10 m=26
